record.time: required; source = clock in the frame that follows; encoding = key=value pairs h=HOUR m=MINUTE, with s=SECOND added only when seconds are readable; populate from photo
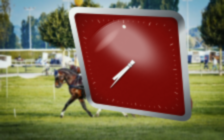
h=7 m=37
